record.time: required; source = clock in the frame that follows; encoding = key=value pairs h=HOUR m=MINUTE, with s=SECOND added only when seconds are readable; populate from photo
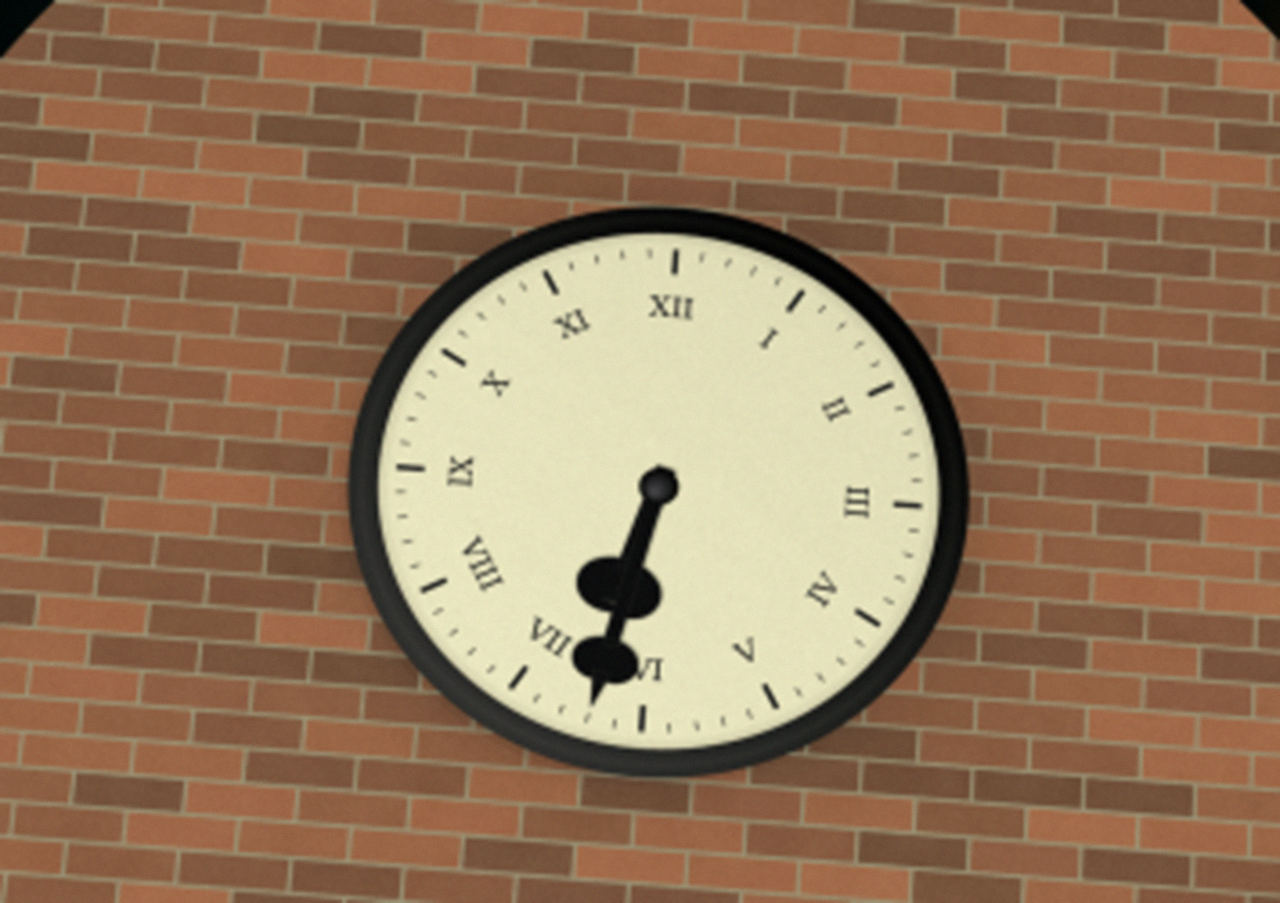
h=6 m=32
